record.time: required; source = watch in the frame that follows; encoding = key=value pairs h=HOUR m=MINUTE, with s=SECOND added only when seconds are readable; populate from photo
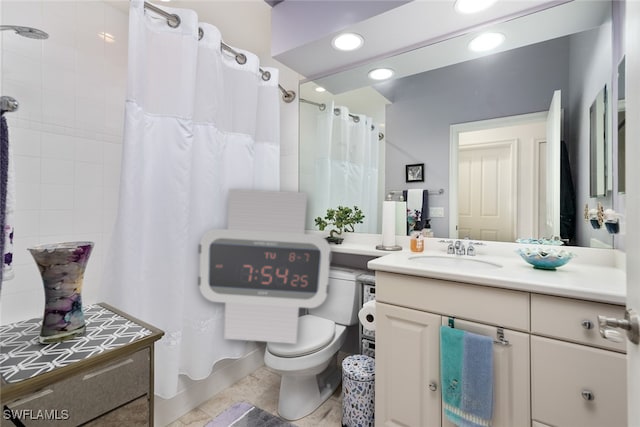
h=7 m=54 s=25
